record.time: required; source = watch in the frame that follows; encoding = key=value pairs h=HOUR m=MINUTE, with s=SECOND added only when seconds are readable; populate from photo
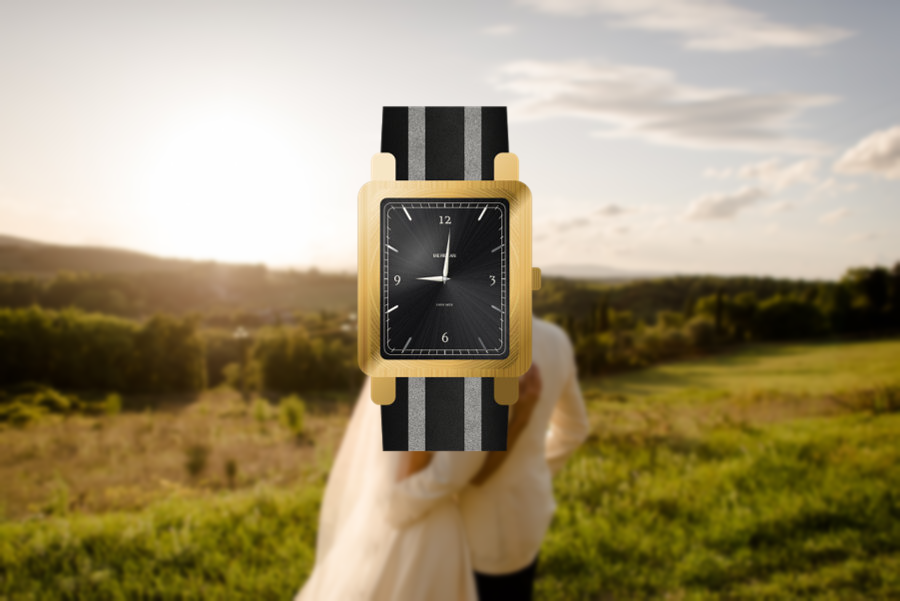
h=9 m=1
